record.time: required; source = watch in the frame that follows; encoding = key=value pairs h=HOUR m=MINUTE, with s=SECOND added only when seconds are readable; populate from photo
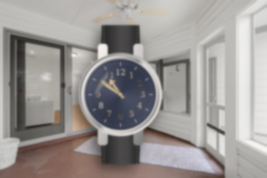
h=10 m=51
